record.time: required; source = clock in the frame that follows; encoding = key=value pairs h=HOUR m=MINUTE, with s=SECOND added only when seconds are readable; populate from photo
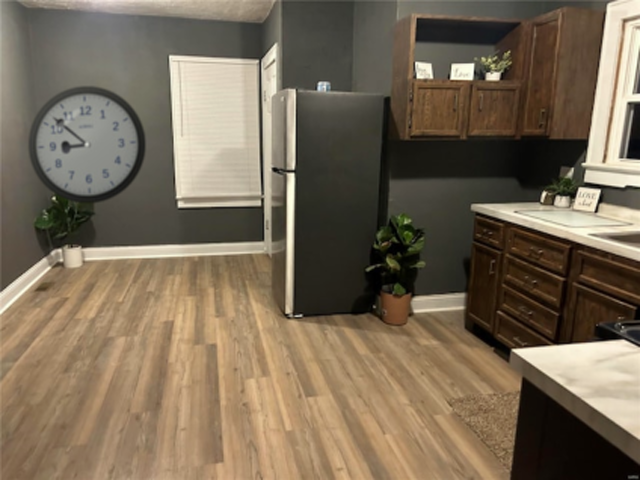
h=8 m=52
